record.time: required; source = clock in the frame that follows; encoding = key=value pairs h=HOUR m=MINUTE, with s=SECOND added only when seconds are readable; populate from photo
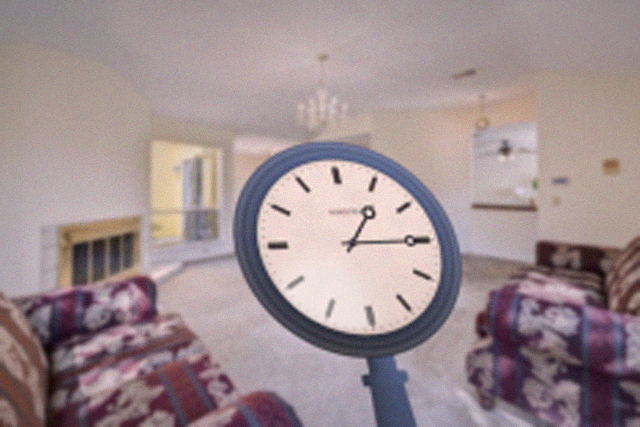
h=1 m=15
